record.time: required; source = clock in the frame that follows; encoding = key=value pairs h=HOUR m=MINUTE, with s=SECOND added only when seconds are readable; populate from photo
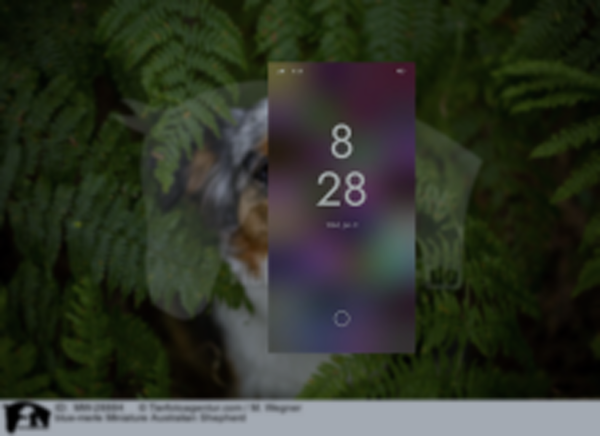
h=8 m=28
